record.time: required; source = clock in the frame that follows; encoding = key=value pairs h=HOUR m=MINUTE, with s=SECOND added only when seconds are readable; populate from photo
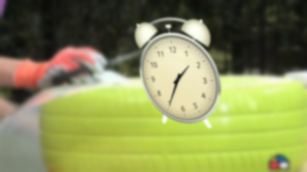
h=1 m=35
